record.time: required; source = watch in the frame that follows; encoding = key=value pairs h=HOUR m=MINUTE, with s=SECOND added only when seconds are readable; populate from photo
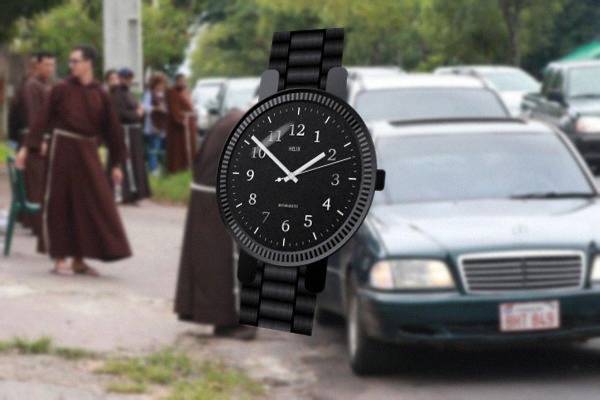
h=1 m=51 s=12
